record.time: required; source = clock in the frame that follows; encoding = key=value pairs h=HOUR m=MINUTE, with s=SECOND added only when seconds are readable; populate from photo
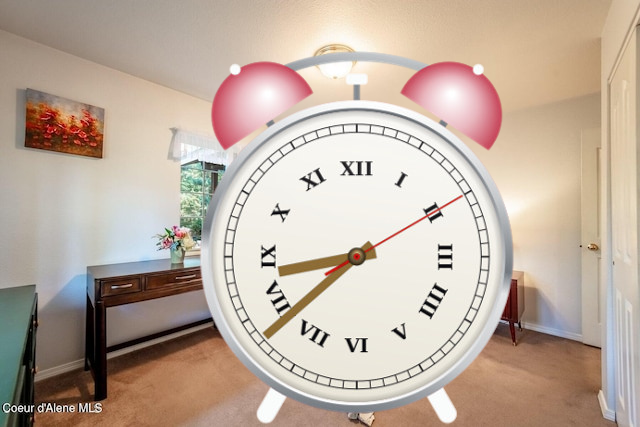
h=8 m=38 s=10
